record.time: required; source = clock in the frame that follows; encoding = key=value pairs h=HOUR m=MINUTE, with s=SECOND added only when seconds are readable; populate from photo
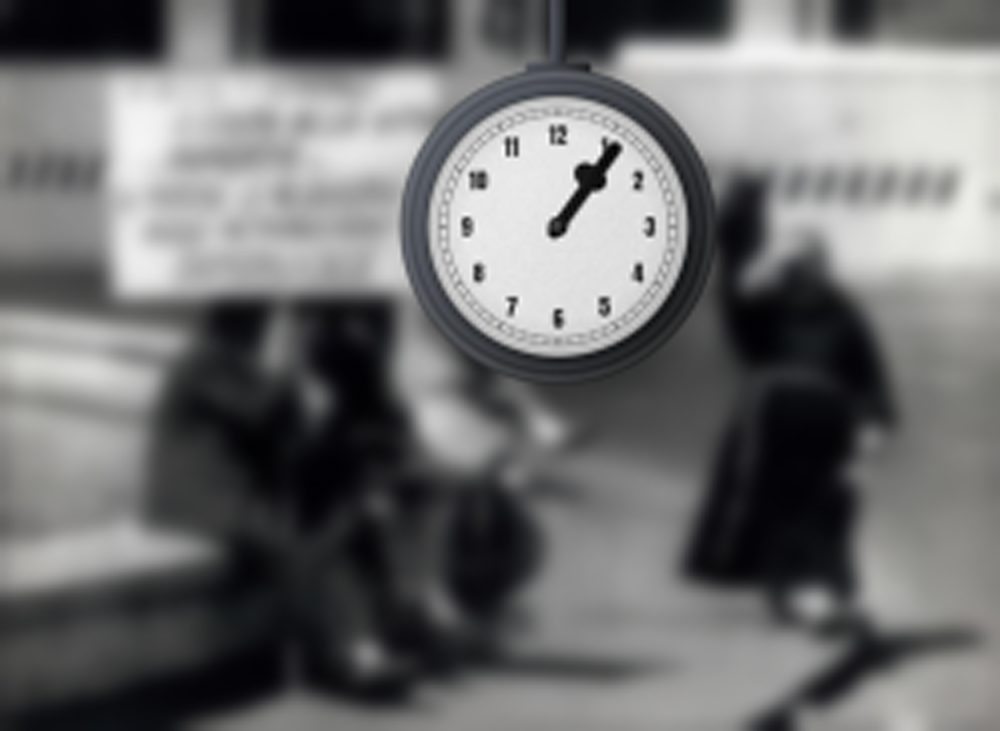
h=1 m=6
